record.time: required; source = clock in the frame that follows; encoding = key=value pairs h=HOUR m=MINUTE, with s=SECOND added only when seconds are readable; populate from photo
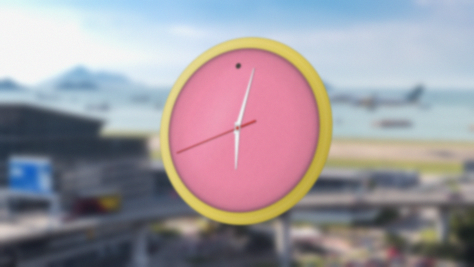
h=6 m=2 s=42
